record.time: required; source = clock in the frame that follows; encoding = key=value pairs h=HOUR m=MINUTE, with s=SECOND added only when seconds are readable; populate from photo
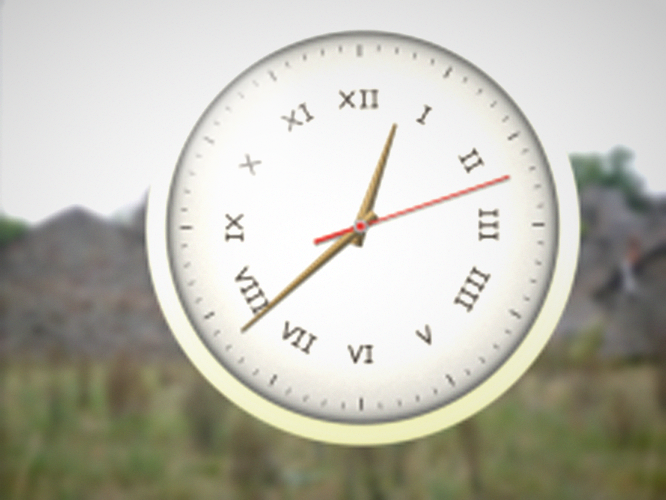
h=12 m=38 s=12
